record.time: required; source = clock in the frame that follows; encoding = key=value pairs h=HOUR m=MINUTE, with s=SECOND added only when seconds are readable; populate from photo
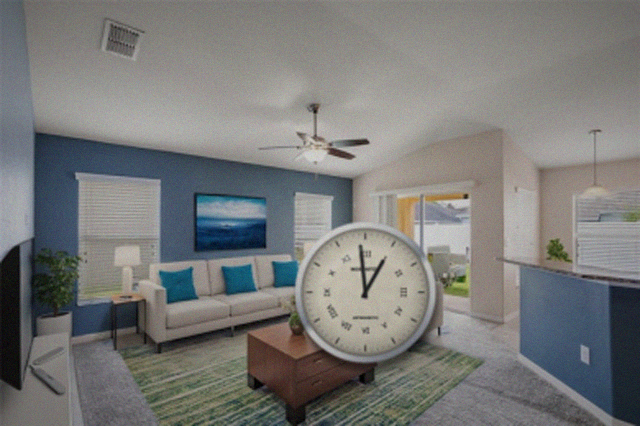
h=12 m=59
